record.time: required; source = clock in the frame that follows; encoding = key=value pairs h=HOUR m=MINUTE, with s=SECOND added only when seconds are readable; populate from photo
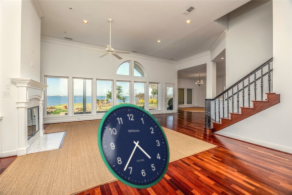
h=4 m=37
